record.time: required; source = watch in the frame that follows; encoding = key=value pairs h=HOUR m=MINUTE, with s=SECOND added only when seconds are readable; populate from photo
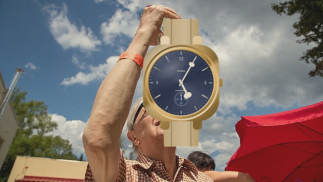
h=5 m=5
